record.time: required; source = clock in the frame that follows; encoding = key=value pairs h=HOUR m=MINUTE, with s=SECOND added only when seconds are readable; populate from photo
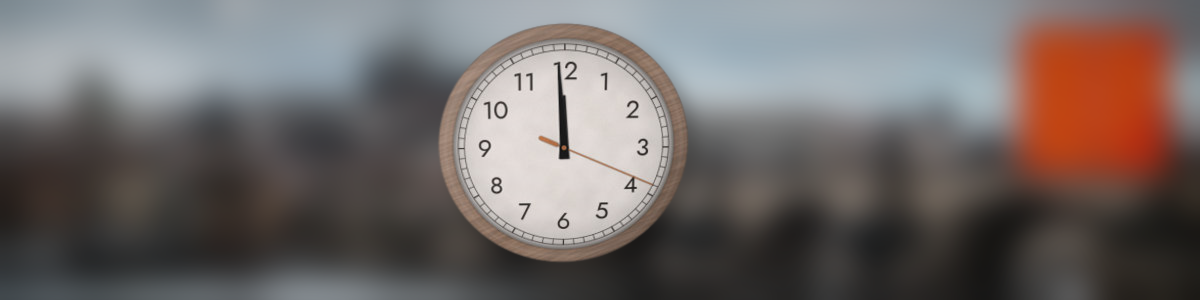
h=11 m=59 s=19
